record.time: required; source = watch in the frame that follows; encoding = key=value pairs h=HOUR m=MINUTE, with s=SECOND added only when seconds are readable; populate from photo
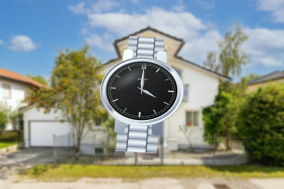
h=4 m=0
